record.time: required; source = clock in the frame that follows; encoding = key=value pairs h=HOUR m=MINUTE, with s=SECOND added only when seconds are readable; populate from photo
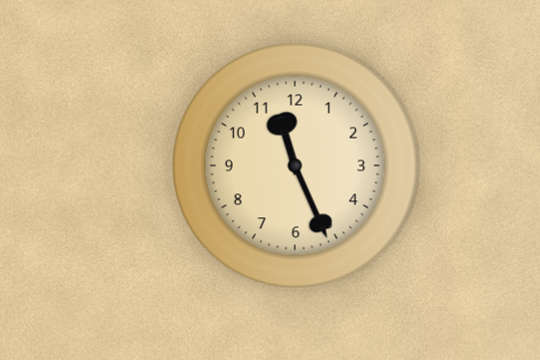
h=11 m=26
